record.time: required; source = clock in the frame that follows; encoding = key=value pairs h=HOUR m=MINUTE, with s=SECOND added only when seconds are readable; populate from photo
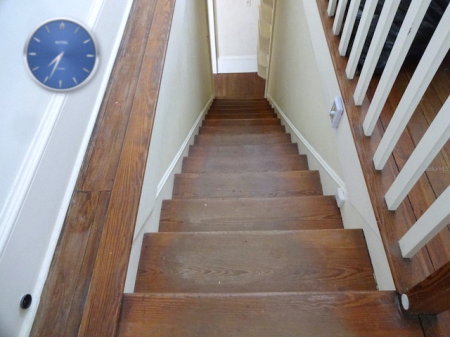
h=7 m=34
